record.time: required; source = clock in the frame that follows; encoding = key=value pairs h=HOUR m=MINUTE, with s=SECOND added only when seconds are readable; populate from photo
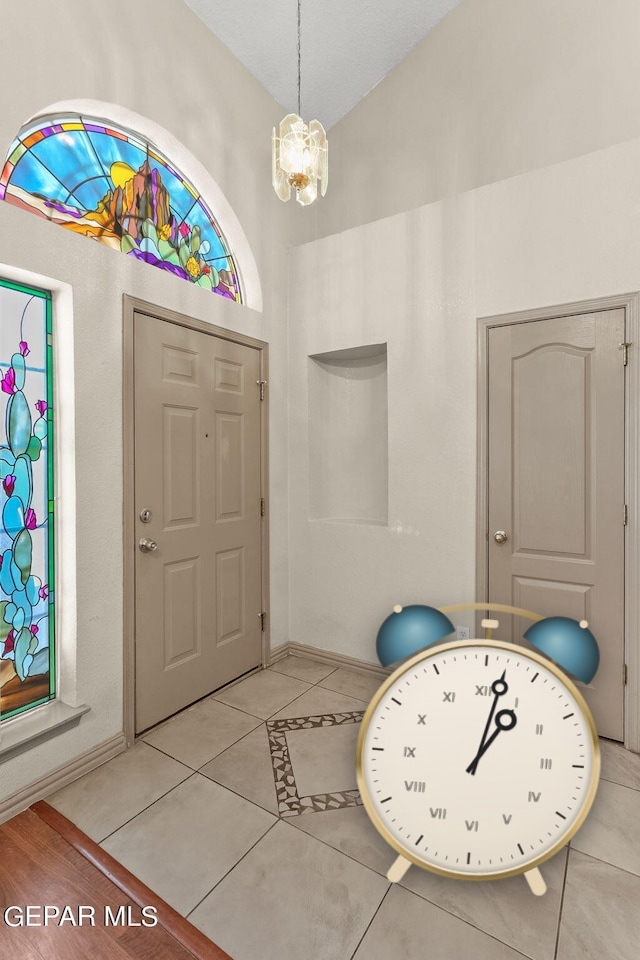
h=1 m=2
